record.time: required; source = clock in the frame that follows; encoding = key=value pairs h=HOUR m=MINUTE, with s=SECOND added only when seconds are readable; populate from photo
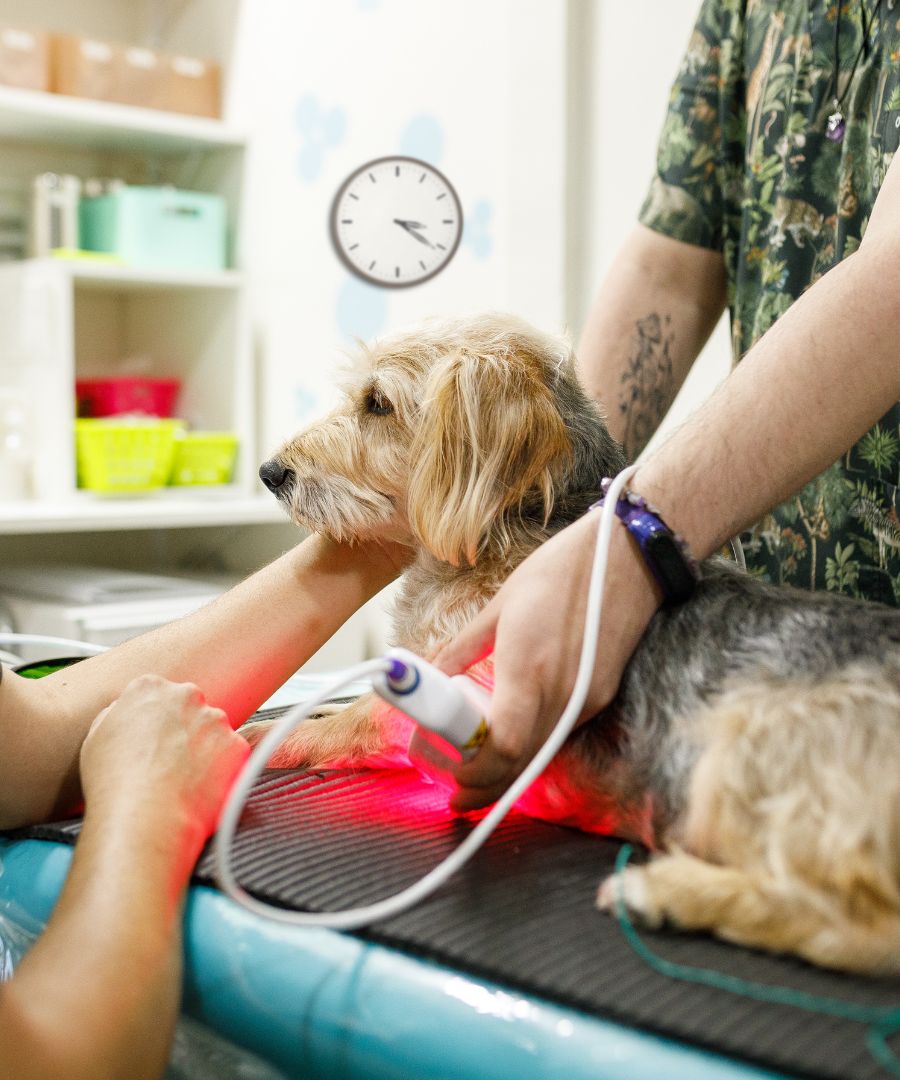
h=3 m=21
